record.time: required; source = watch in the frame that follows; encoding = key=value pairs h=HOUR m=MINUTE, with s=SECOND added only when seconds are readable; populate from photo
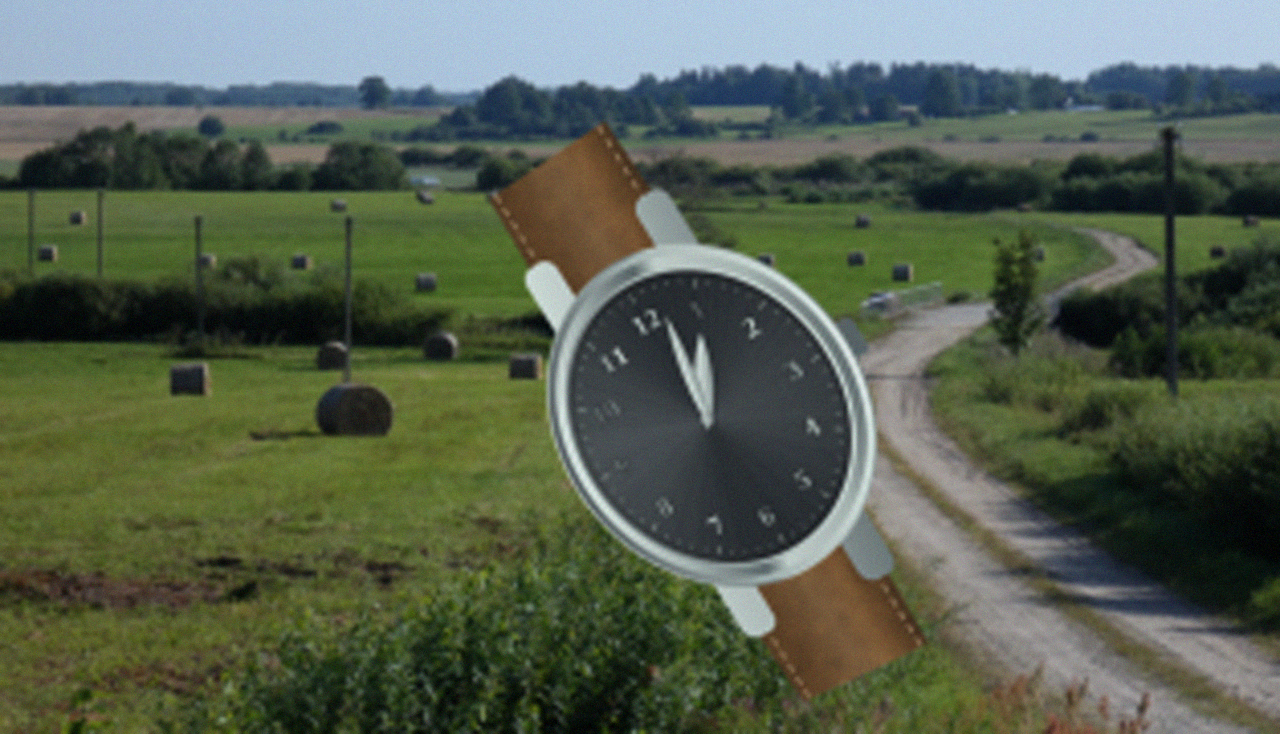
h=1 m=2
